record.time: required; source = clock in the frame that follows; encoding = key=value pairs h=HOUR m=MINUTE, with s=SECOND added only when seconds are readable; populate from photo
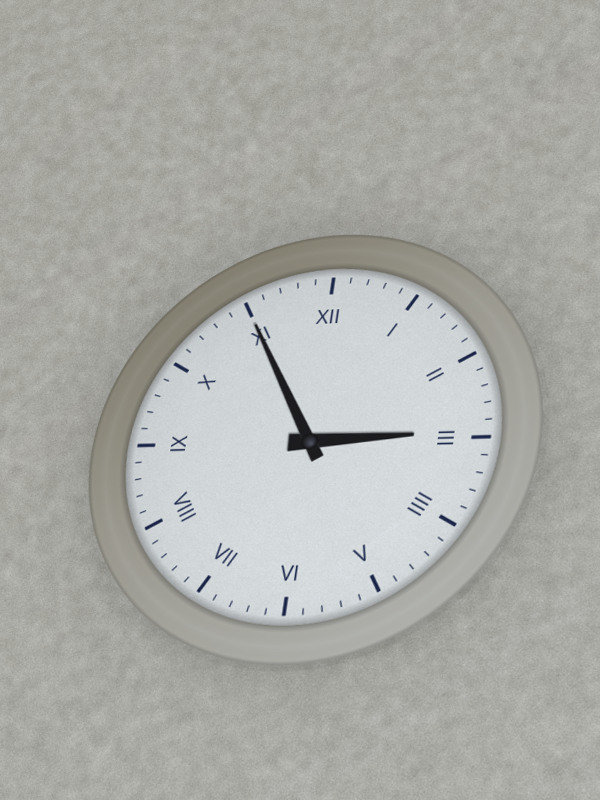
h=2 m=55
